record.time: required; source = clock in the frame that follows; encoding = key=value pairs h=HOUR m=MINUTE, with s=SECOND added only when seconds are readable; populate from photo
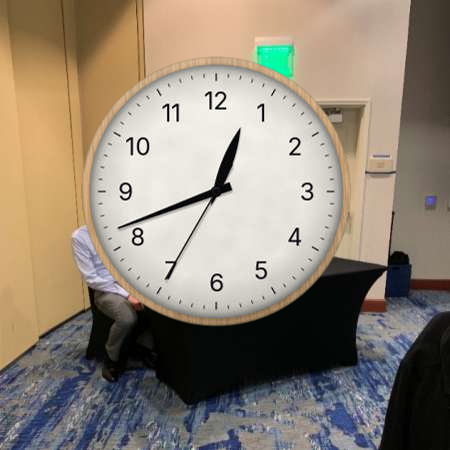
h=12 m=41 s=35
